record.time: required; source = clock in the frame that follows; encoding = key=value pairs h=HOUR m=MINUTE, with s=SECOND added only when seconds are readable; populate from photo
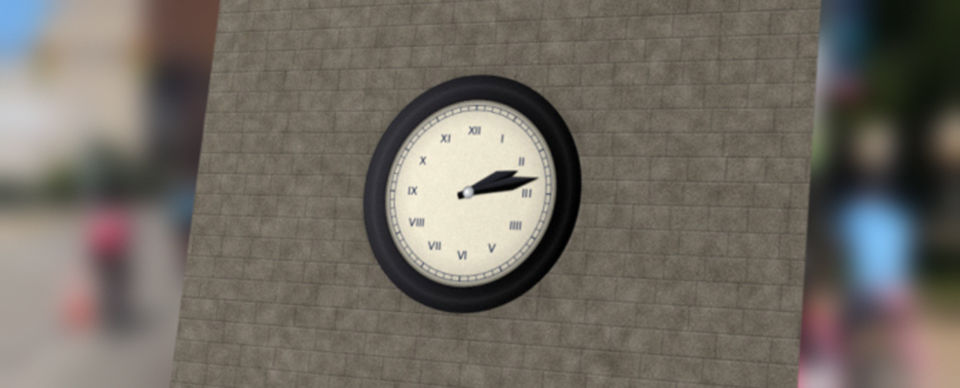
h=2 m=13
